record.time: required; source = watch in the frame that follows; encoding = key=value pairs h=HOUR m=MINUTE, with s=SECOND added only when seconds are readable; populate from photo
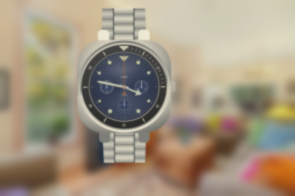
h=3 m=47
